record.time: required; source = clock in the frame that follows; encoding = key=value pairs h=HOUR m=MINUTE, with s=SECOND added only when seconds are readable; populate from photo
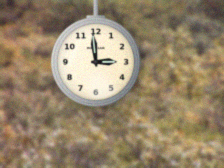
h=2 m=59
